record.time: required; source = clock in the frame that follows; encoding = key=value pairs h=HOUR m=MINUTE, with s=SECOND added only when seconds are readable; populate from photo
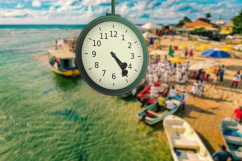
h=4 m=24
